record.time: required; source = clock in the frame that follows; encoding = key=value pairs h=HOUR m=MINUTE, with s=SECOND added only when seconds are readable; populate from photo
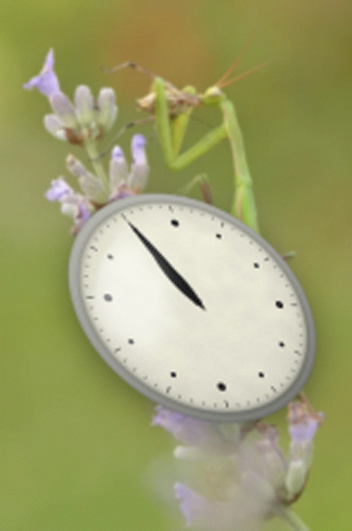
h=10 m=55
